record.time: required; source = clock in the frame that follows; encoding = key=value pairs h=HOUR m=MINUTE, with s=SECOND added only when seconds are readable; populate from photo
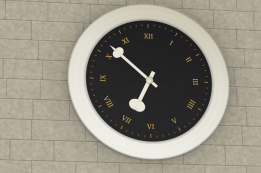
h=6 m=52
